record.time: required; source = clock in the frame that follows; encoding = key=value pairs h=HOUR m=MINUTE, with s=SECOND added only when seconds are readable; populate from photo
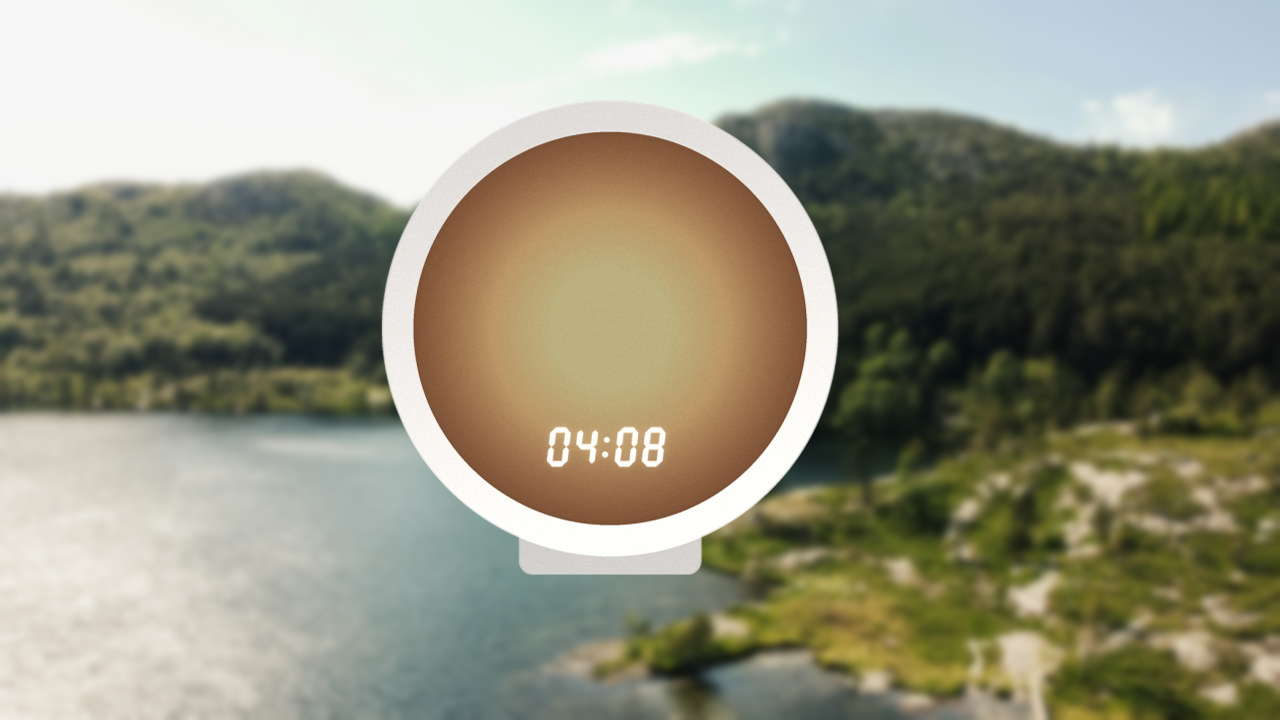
h=4 m=8
